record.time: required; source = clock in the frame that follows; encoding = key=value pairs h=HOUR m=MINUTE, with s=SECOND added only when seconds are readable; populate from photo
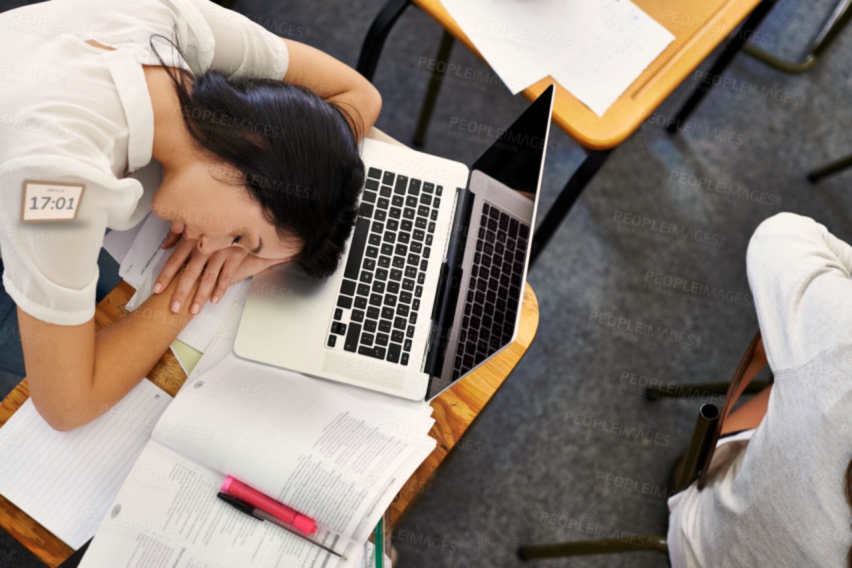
h=17 m=1
